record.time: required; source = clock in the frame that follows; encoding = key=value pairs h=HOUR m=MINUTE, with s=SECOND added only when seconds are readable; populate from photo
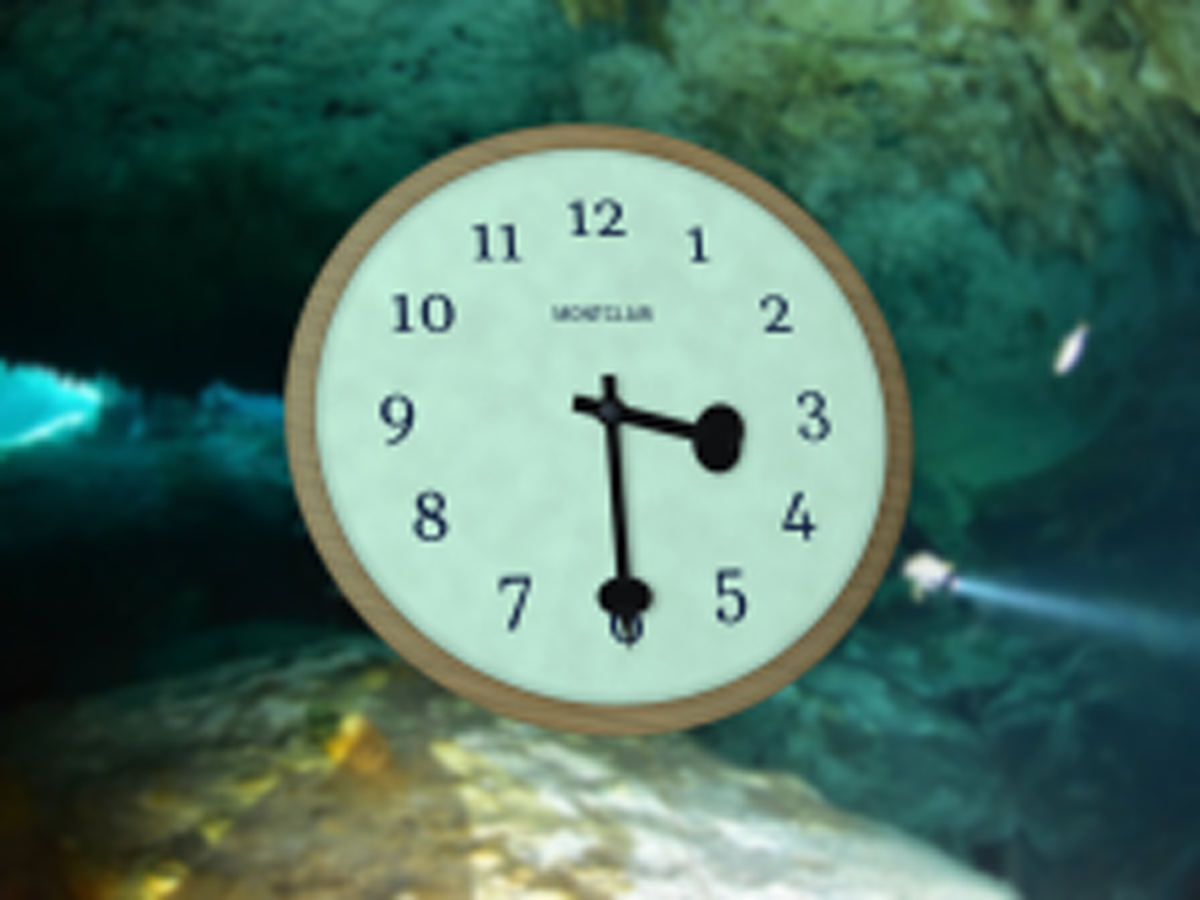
h=3 m=30
